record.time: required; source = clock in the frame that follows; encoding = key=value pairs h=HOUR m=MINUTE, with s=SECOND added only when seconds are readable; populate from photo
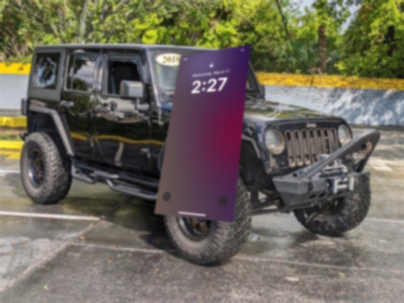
h=2 m=27
